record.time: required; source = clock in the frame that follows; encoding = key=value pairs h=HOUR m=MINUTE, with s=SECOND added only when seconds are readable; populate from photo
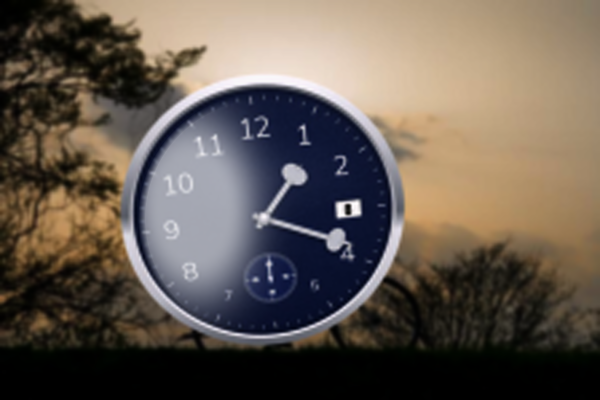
h=1 m=19
